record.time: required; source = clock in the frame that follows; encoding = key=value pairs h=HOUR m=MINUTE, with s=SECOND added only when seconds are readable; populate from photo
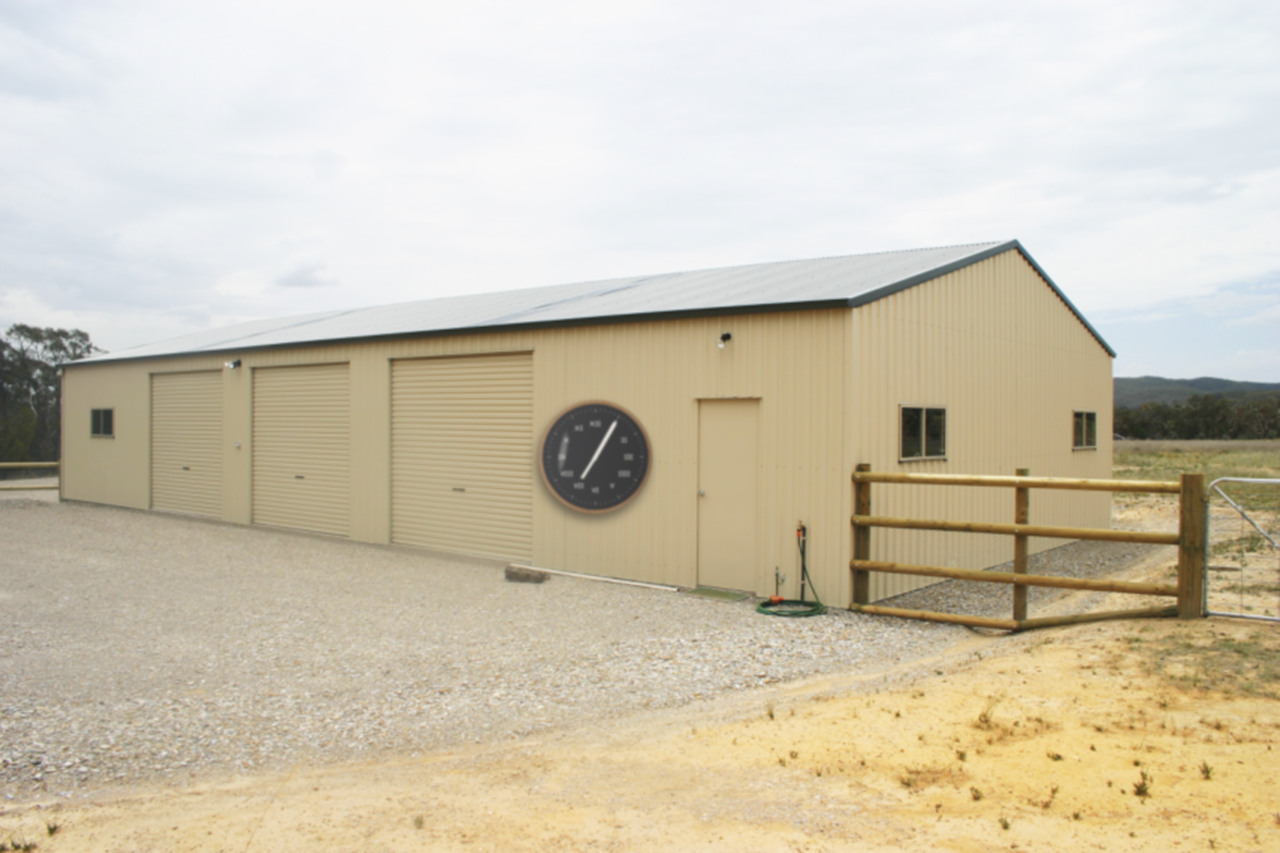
h=7 m=5
